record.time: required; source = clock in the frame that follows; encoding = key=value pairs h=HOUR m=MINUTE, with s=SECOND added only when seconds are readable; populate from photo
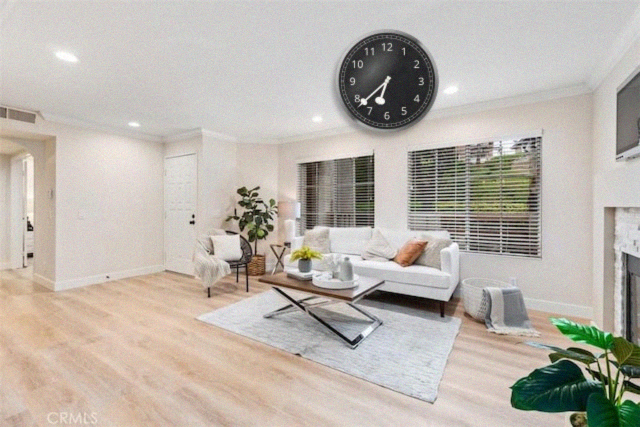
h=6 m=38
